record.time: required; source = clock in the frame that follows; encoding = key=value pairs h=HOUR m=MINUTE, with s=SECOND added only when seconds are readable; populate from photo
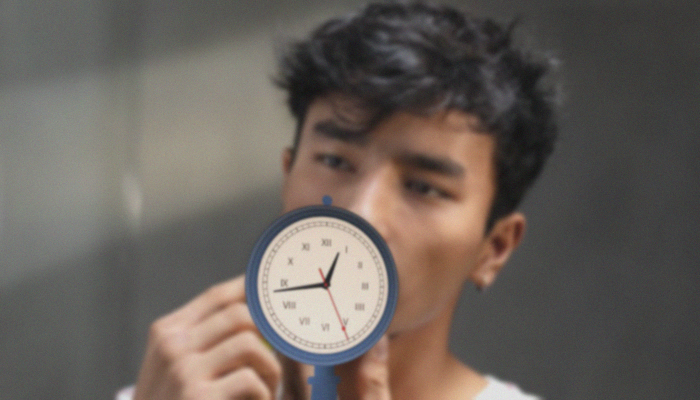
h=12 m=43 s=26
